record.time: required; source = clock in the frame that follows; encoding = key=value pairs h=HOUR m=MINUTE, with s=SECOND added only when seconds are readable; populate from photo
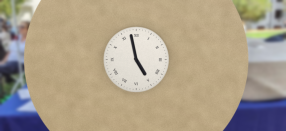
h=4 m=58
